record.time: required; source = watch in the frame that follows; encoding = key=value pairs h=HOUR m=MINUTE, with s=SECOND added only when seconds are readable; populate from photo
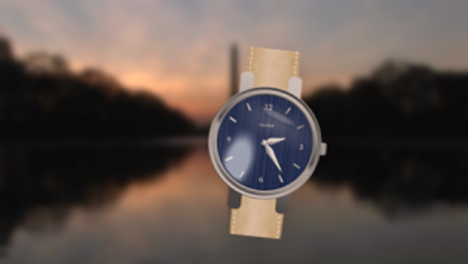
h=2 m=24
